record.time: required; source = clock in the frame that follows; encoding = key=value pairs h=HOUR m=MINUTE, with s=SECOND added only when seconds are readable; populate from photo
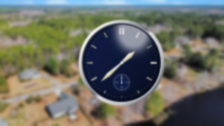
h=1 m=38
